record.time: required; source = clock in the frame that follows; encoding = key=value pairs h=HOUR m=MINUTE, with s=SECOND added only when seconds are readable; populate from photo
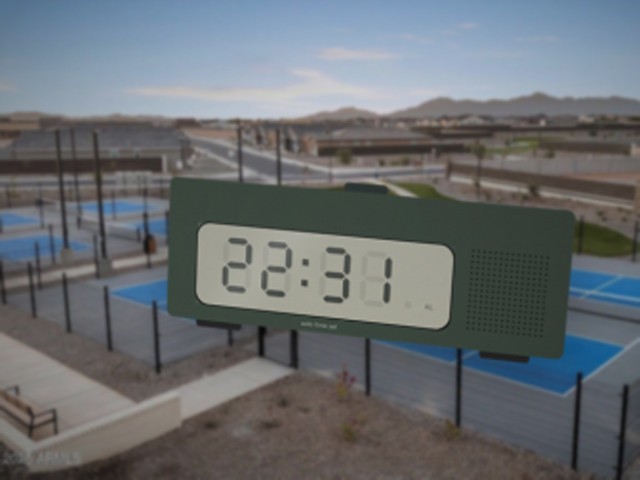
h=22 m=31
